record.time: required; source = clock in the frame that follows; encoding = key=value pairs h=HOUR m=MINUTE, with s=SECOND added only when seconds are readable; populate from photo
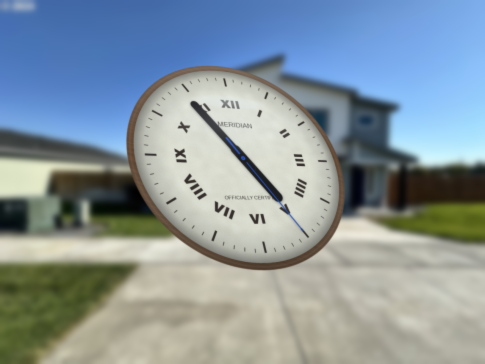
h=4 m=54 s=25
